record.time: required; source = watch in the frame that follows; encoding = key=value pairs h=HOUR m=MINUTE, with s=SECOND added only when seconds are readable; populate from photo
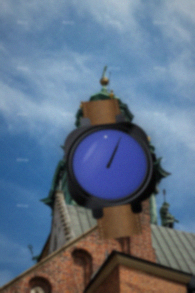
h=1 m=5
